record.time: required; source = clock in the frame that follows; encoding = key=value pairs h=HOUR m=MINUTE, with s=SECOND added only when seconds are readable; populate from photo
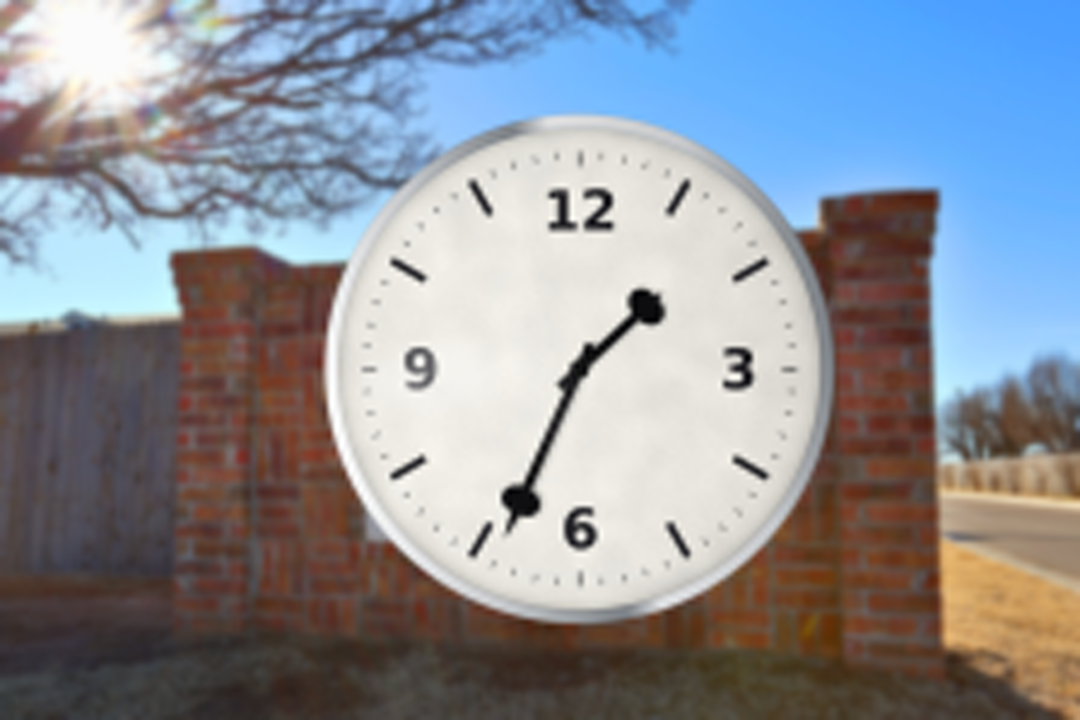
h=1 m=34
